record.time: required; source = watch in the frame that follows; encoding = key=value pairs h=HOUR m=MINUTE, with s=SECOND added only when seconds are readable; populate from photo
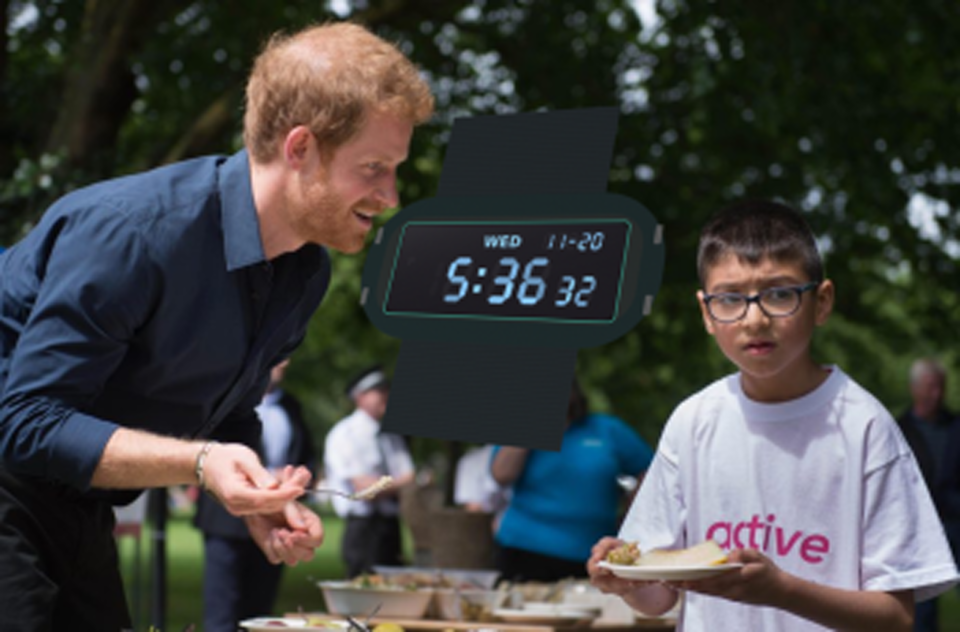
h=5 m=36 s=32
